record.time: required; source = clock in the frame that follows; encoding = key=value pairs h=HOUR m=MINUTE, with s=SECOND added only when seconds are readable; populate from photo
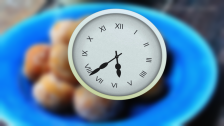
h=5 m=38
